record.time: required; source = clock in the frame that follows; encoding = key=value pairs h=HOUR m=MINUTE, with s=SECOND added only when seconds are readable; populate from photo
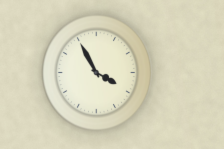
h=3 m=55
